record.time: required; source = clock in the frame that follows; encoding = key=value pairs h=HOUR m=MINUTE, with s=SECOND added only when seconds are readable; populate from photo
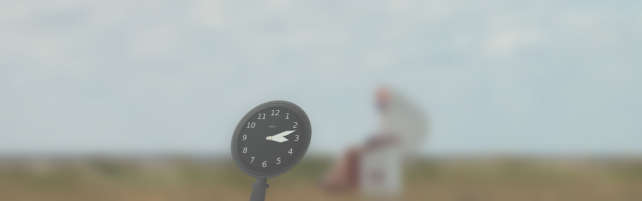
h=3 m=12
